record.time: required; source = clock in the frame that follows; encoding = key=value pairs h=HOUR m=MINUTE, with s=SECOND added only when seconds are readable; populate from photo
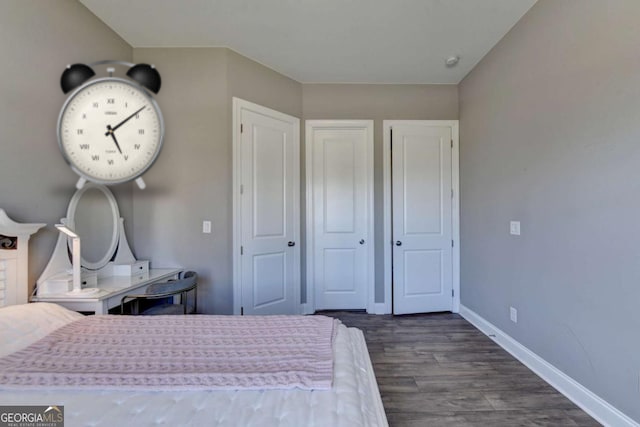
h=5 m=9
